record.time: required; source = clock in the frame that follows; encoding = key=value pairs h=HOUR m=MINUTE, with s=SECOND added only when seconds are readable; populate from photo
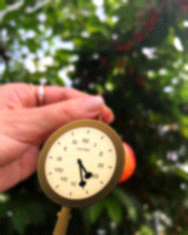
h=4 m=26
